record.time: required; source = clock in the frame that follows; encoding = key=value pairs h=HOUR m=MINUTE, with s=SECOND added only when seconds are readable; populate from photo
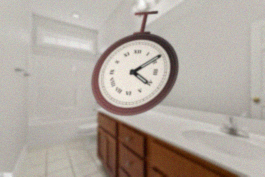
h=4 m=9
